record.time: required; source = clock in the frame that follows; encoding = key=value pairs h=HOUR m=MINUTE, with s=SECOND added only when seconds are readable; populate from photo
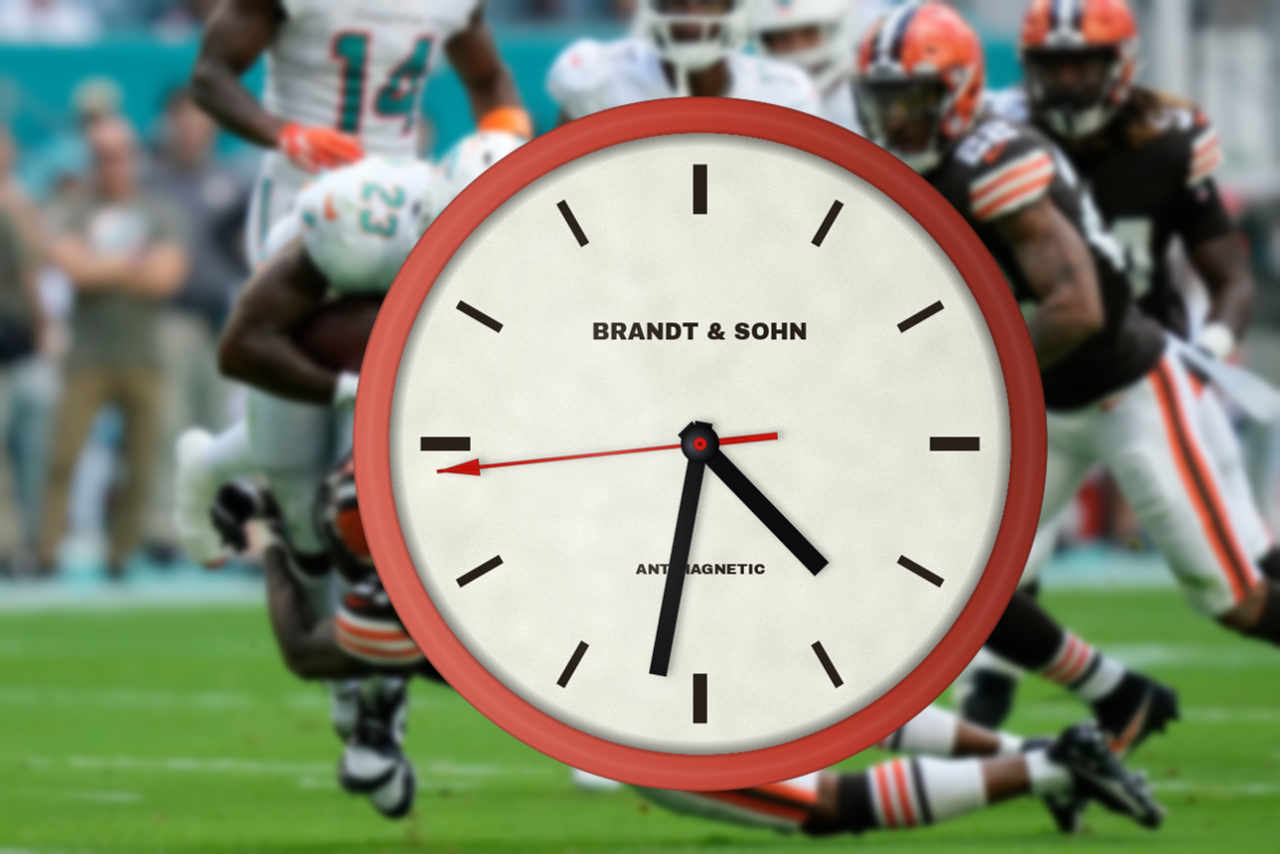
h=4 m=31 s=44
